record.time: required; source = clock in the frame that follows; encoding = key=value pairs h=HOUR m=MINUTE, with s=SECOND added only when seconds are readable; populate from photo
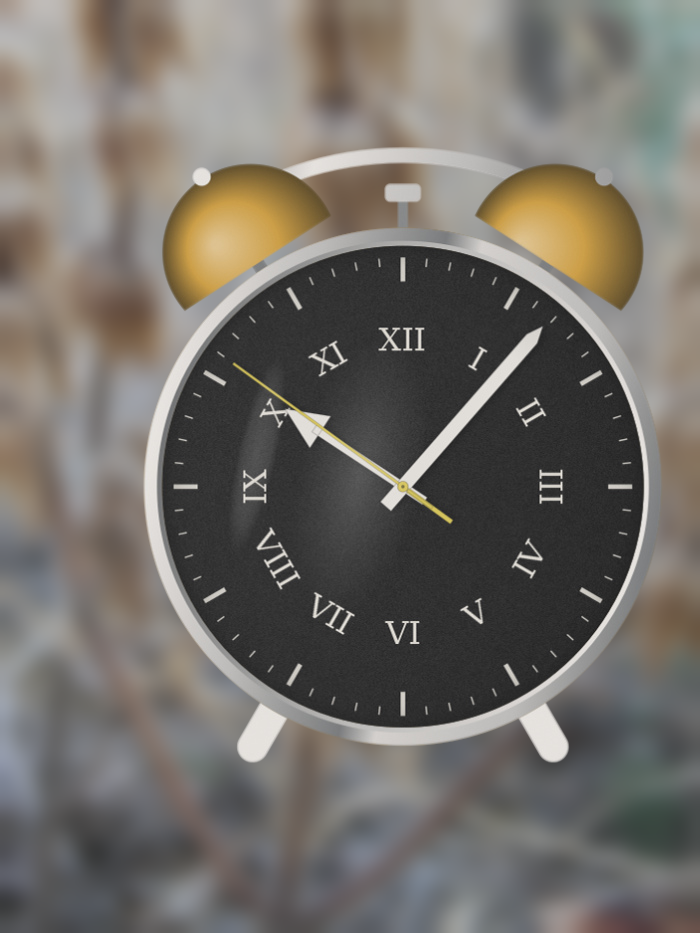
h=10 m=6 s=51
